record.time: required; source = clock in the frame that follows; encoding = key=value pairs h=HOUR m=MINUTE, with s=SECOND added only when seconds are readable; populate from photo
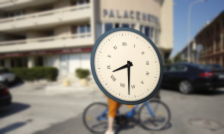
h=8 m=32
